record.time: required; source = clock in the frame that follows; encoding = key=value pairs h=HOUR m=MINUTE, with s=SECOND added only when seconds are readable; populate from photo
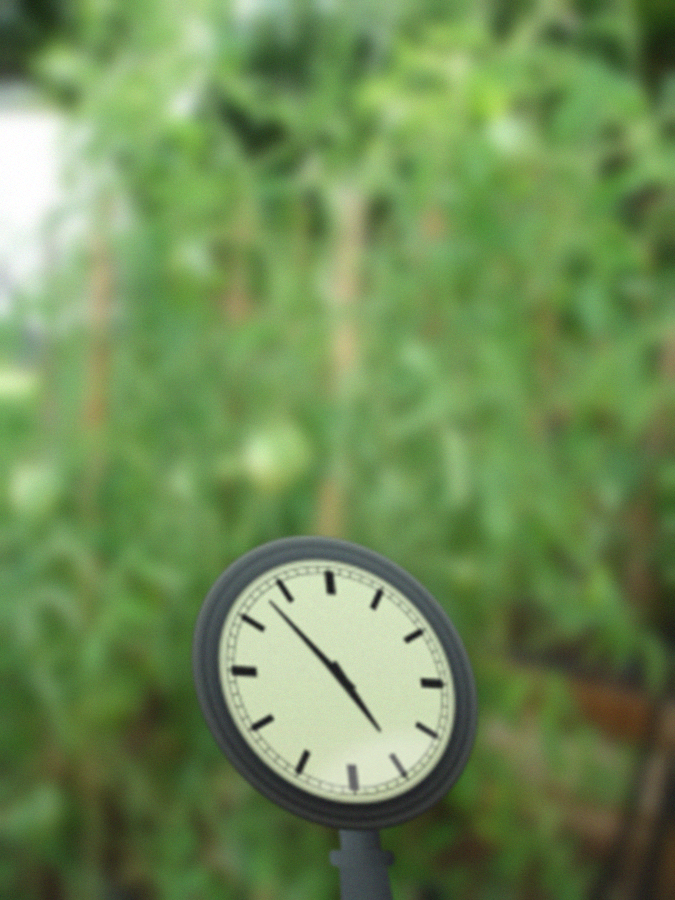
h=4 m=53
